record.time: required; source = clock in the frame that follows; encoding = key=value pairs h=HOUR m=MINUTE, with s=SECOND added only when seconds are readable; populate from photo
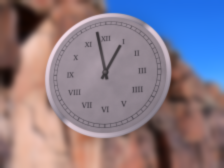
h=12 m=58
